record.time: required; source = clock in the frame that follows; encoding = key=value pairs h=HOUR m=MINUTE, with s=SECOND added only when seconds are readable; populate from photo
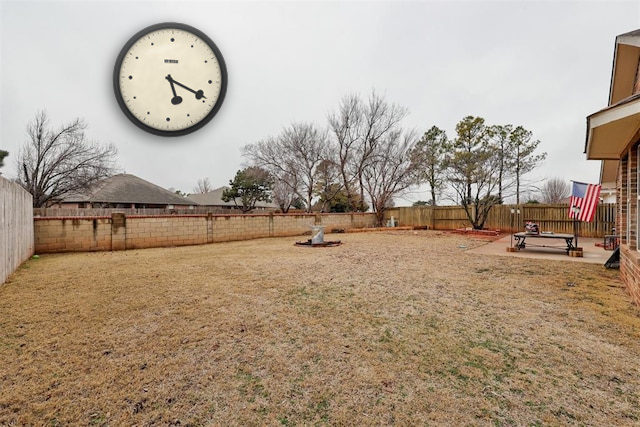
h=5 m=19
